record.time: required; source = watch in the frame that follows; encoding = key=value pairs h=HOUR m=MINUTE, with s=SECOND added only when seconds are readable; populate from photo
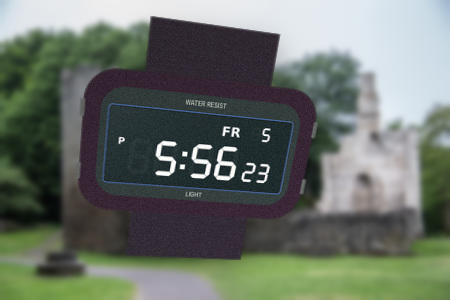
h=5 m=56 s=23
